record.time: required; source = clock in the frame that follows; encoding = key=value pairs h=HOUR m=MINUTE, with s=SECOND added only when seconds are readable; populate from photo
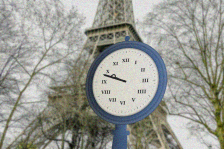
h=9 m=48
